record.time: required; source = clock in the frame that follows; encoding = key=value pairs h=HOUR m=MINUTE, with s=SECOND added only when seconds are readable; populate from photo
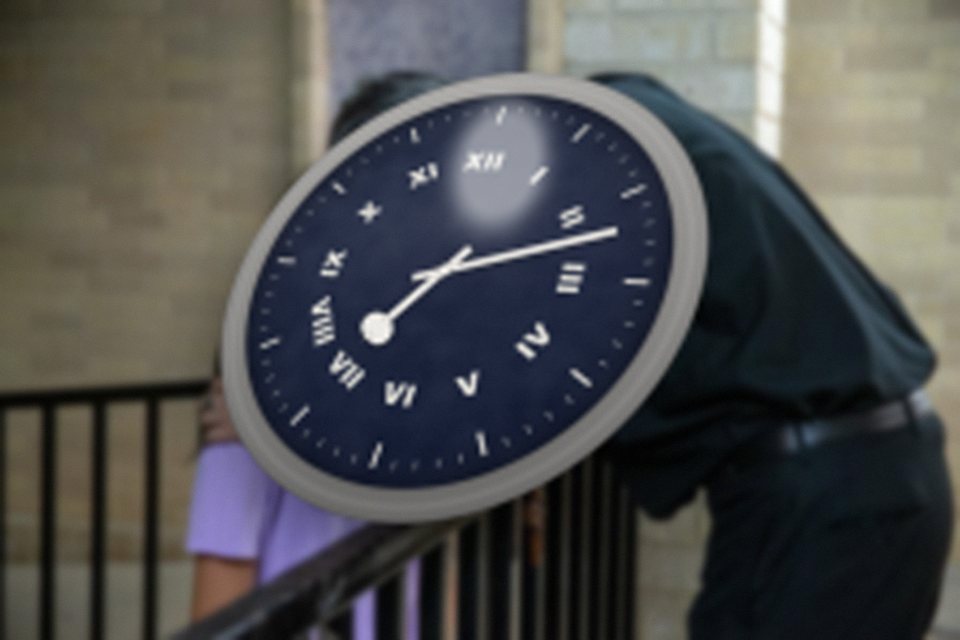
h=7 m=12
